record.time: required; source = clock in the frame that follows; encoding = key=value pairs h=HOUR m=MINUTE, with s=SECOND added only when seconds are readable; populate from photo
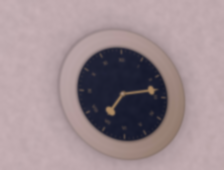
h=7 m=13
